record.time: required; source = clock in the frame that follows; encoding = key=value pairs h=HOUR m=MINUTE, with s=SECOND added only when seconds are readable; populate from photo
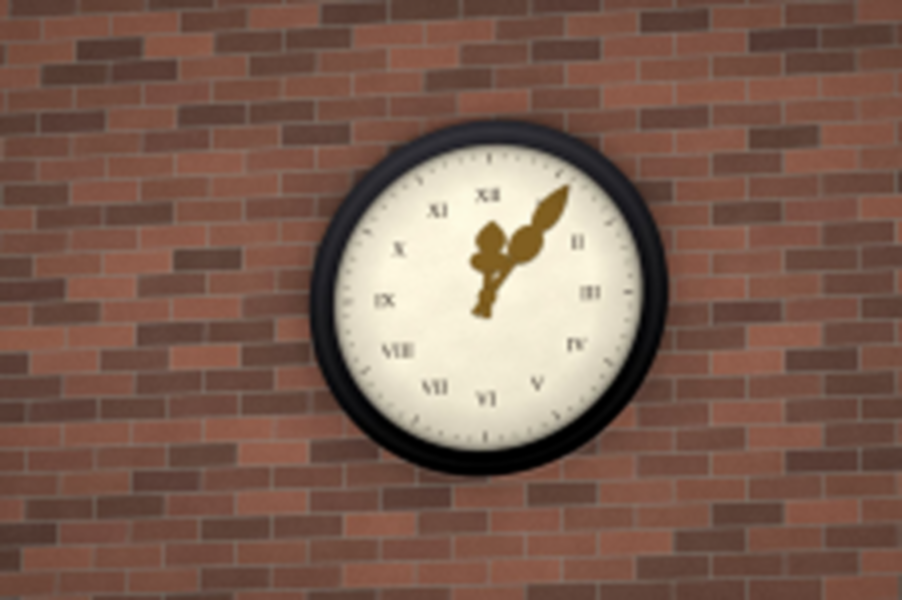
h=12 m=6
